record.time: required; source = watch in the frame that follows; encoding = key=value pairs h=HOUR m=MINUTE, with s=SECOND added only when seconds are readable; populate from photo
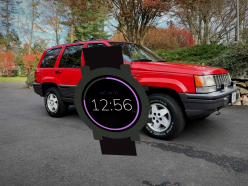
h=12 m=56
